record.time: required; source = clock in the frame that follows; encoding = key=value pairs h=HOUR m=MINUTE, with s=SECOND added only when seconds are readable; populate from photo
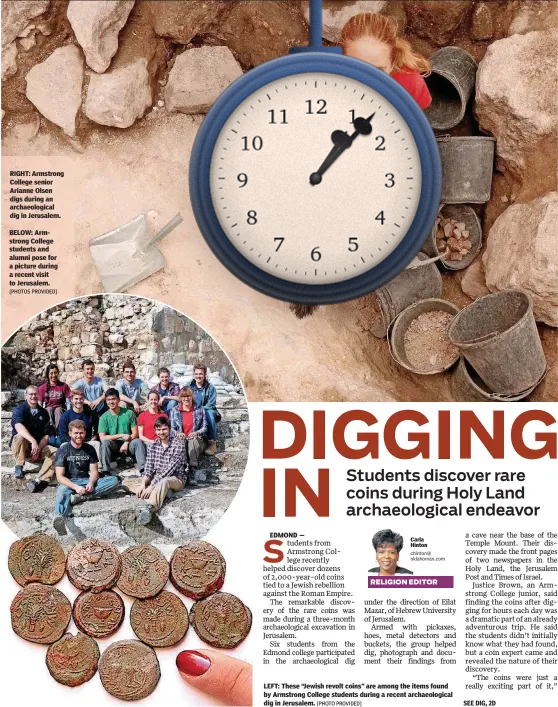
h=1 m=7
